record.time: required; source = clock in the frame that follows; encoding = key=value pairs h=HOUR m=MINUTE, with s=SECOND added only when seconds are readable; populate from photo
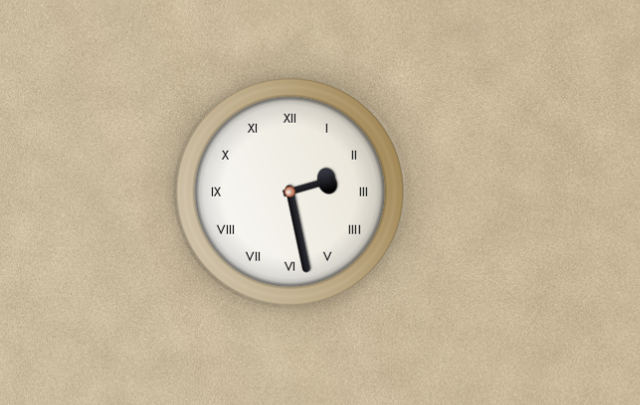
h=2 m=28
